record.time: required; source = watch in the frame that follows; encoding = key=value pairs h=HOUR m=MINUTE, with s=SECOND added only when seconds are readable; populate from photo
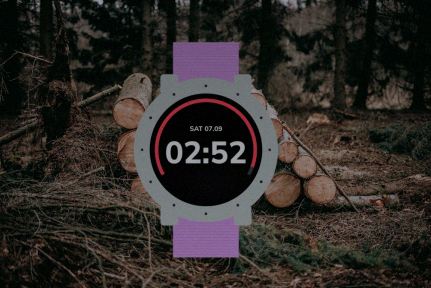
h=2 m=52
